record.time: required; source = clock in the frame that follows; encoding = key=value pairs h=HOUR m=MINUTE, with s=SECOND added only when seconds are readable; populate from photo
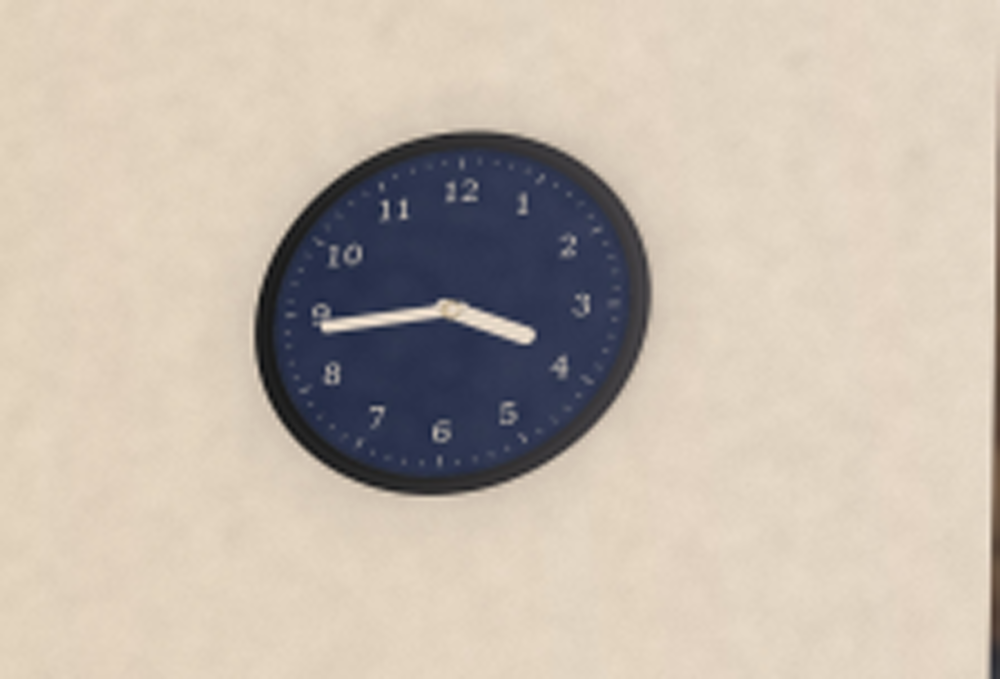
h=3 m=44
